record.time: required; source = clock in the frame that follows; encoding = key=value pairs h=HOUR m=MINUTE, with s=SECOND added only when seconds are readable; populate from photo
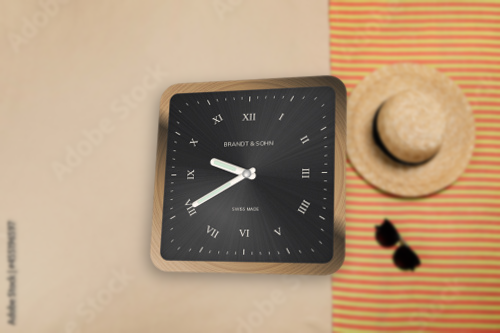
h=9 m=40
